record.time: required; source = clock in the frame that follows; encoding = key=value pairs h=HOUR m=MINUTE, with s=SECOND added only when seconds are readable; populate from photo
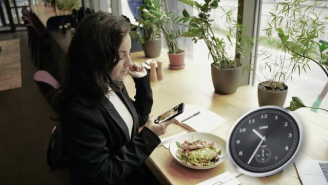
h=10 m=35
